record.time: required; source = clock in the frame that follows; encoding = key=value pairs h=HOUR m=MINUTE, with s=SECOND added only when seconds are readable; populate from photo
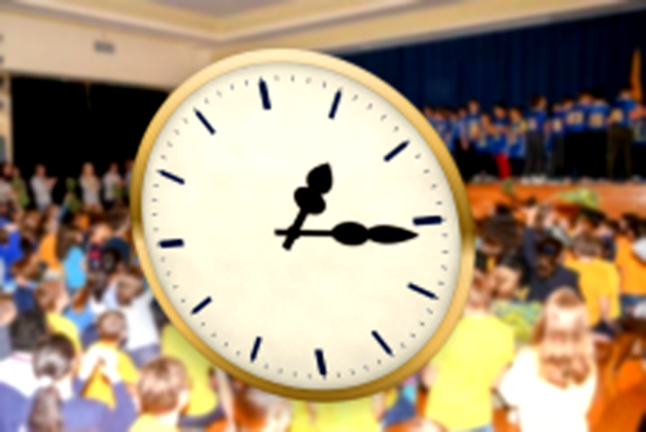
h=1 m=16
